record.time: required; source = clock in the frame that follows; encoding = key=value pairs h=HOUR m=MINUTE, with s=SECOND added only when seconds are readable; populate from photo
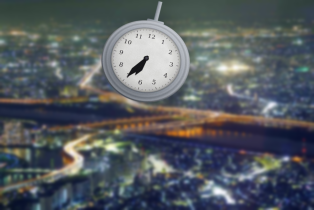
h=6 m=35
